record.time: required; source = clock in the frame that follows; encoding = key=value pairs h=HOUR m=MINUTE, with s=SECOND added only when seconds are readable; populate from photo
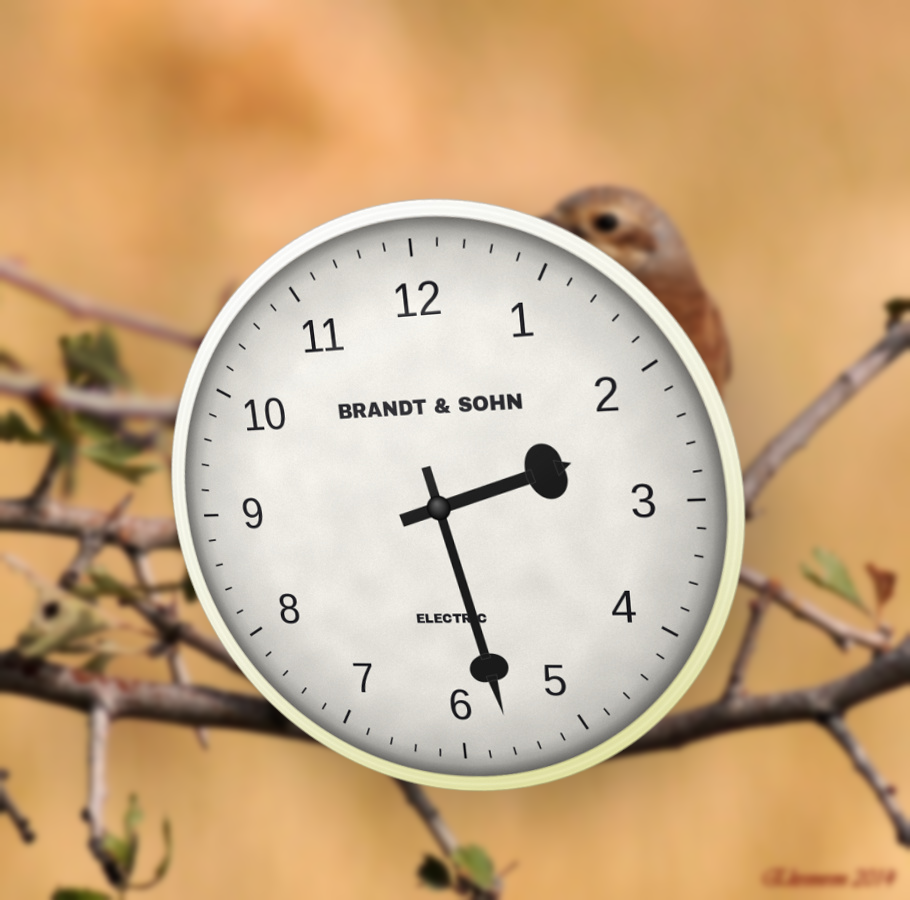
h=2 m=28
